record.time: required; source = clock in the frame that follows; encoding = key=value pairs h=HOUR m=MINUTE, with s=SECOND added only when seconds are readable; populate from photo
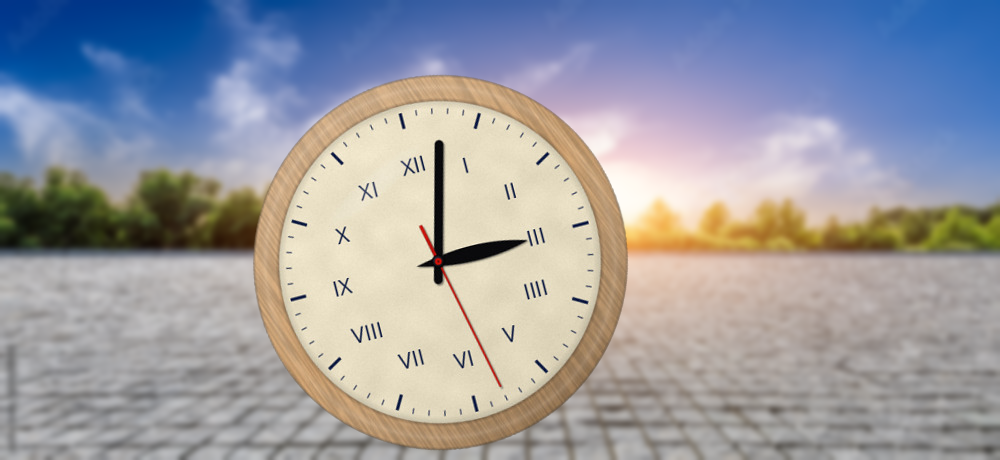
h=3 m=2 s=28
